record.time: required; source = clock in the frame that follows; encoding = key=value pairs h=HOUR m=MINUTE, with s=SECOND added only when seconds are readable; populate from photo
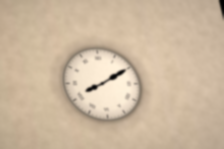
h=8 m=10
